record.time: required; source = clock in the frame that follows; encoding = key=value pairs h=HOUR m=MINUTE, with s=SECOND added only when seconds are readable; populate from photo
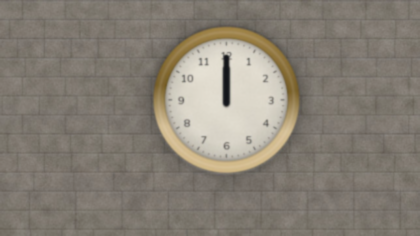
h=12 m=0
